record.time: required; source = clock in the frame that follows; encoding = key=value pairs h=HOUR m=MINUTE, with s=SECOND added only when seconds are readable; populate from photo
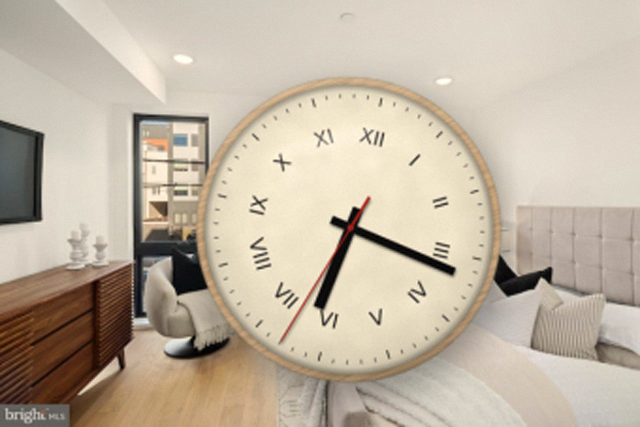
h=6 m=16 s=33
